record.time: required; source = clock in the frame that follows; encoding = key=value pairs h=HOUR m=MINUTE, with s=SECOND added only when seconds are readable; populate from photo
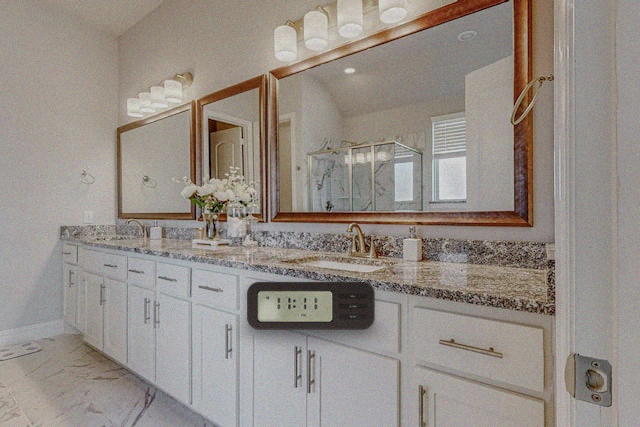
h=11 m=11
